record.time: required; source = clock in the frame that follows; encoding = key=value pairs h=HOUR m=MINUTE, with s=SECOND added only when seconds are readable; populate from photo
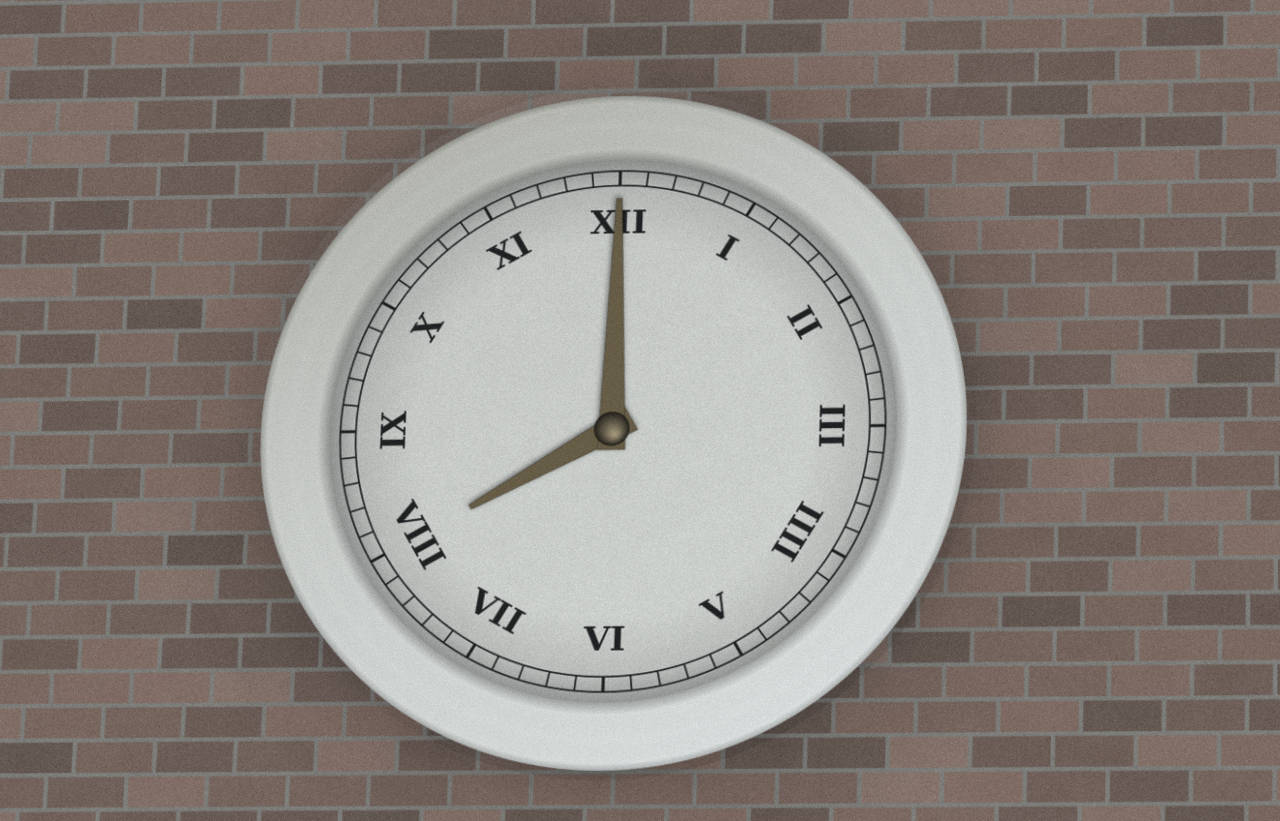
h=8 m=0
